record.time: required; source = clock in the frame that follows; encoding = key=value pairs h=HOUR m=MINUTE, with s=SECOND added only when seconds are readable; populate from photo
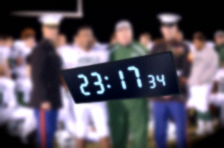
h=23 m=17 s=34
